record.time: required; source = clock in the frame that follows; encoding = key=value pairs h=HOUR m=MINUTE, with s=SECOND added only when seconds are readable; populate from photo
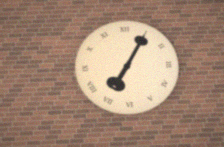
h=7 m=5
